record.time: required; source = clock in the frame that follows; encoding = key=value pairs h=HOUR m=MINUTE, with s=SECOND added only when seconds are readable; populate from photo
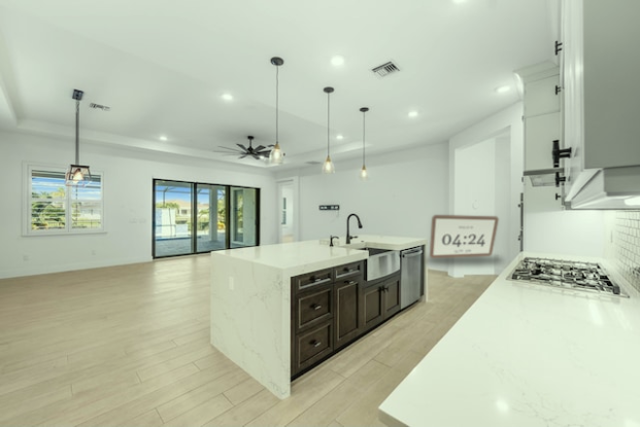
h=4 m=24
